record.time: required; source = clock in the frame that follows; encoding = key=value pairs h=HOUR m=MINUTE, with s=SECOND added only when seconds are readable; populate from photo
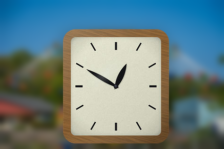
h=12 m=50
